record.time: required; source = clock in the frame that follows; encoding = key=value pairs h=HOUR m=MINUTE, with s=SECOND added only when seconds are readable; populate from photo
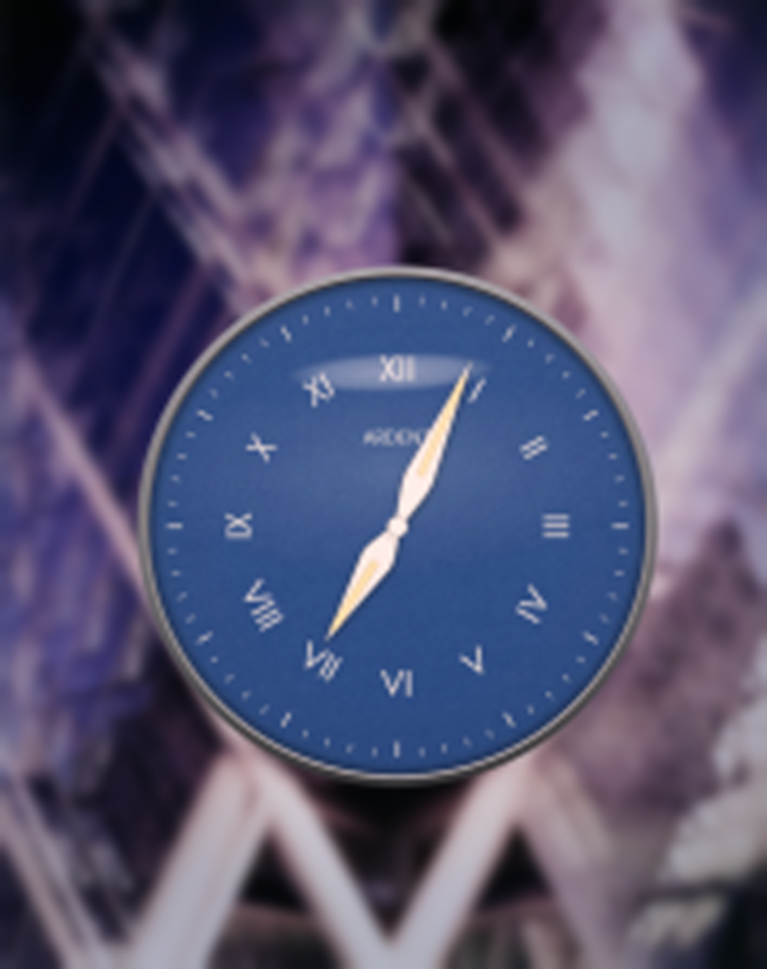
h=7 m=4
